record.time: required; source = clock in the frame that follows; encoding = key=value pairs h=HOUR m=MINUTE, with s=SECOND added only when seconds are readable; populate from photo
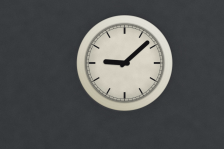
h=9 m=8
